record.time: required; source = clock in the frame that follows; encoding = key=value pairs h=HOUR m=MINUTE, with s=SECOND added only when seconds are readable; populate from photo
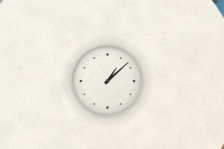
h=1 m=8
